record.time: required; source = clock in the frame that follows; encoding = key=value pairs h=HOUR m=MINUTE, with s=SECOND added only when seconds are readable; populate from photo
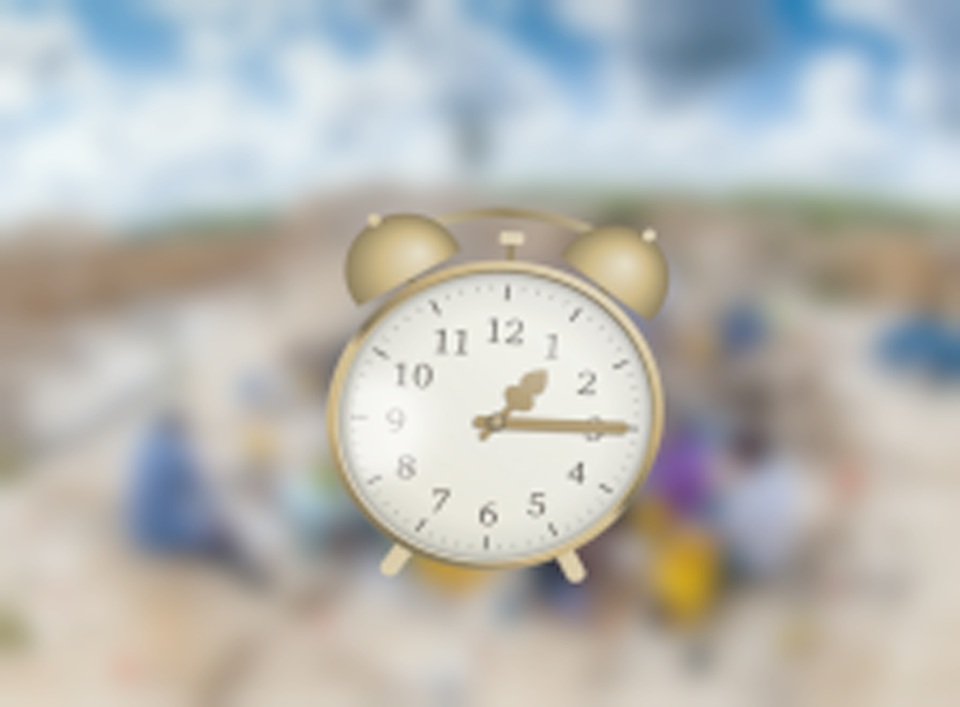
h=1 m=15
